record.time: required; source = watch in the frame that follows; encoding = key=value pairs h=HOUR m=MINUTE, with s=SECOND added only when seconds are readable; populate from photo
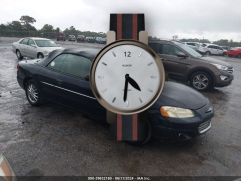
h=4 m=31
